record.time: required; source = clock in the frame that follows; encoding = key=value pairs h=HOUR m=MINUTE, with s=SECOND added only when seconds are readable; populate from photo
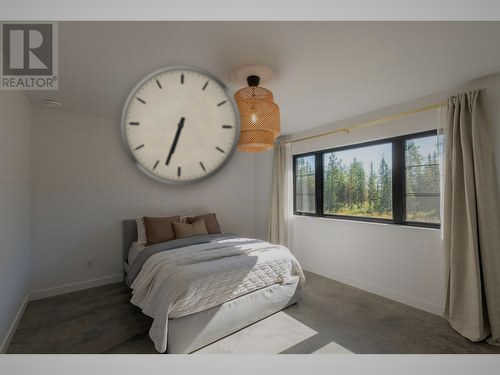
h=6 m=33
